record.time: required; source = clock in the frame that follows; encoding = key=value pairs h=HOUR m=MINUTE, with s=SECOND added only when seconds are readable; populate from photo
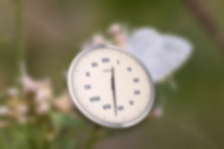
h=12 m=32
